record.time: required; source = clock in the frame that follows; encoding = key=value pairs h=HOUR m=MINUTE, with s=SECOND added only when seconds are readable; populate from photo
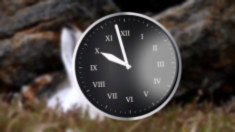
h=9 m=58
